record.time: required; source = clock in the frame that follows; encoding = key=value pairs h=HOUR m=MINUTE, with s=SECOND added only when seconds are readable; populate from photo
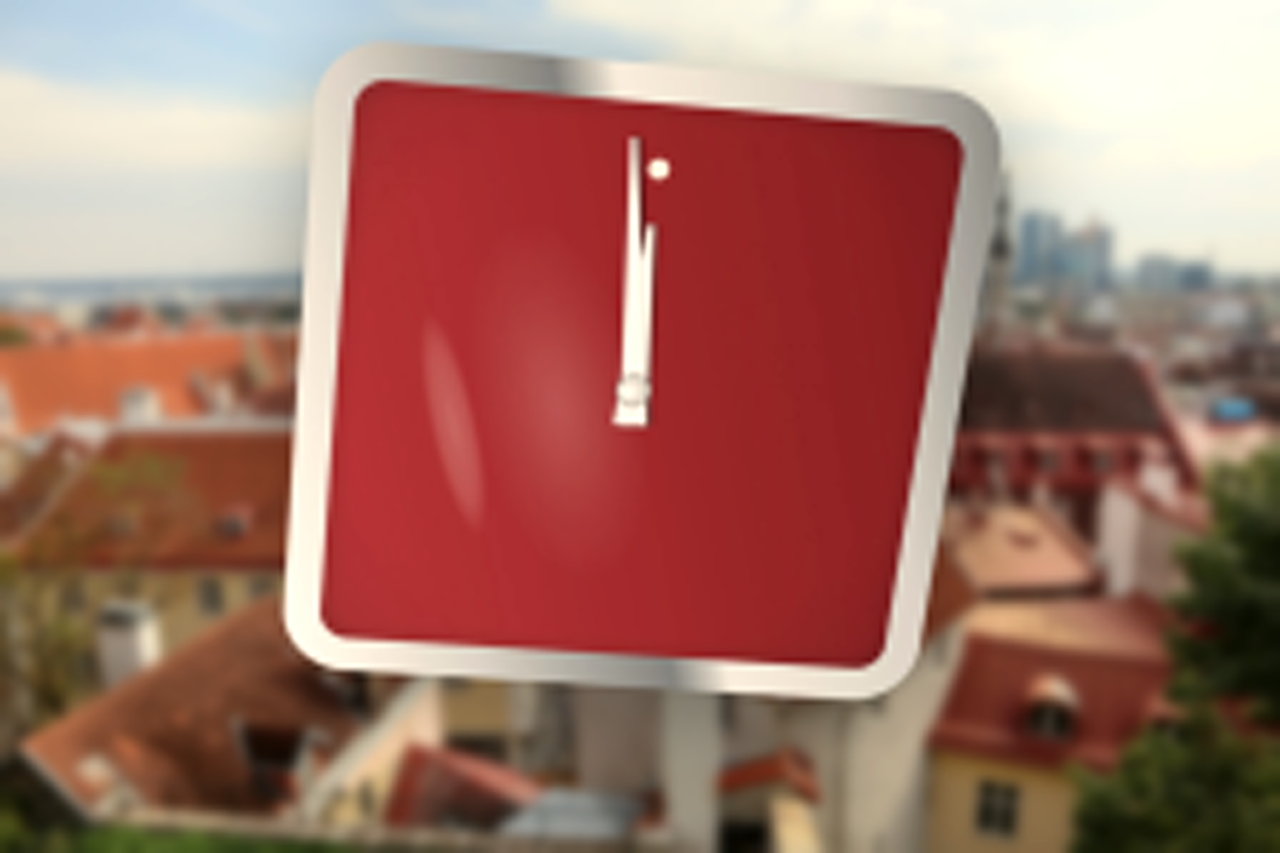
h=11 m=59
